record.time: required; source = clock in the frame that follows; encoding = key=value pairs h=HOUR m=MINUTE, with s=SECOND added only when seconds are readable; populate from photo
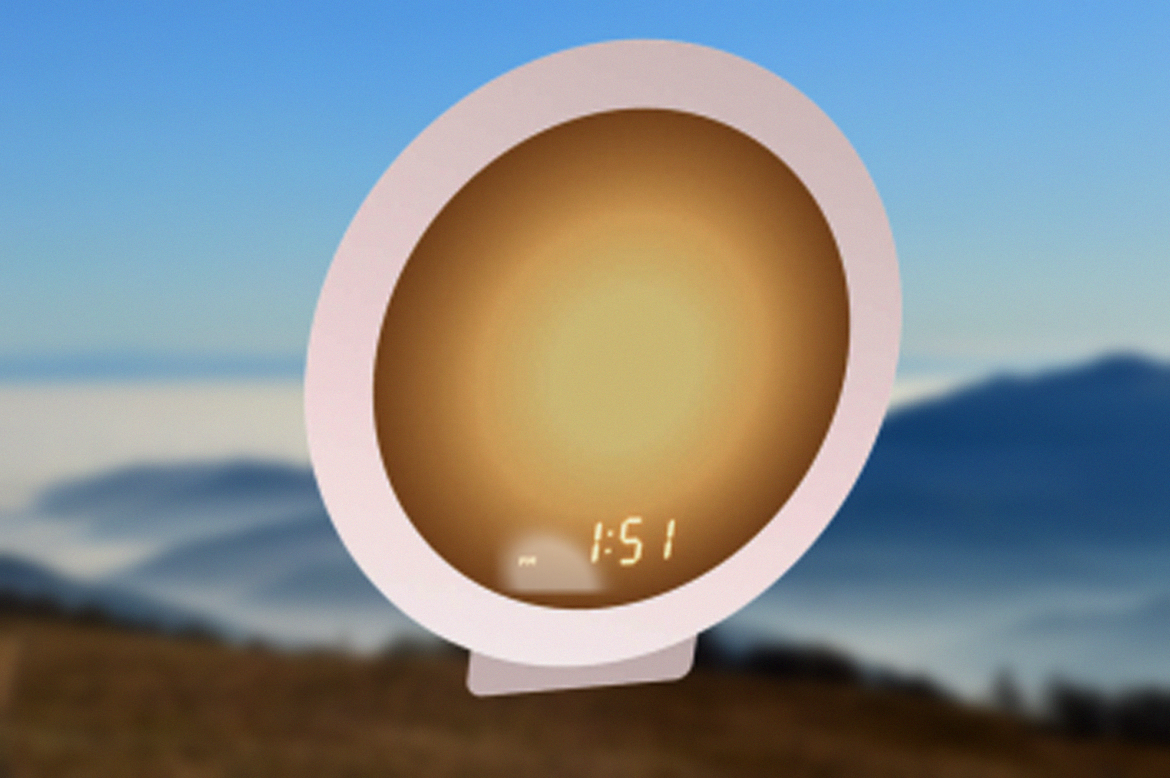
h=1 m=51
